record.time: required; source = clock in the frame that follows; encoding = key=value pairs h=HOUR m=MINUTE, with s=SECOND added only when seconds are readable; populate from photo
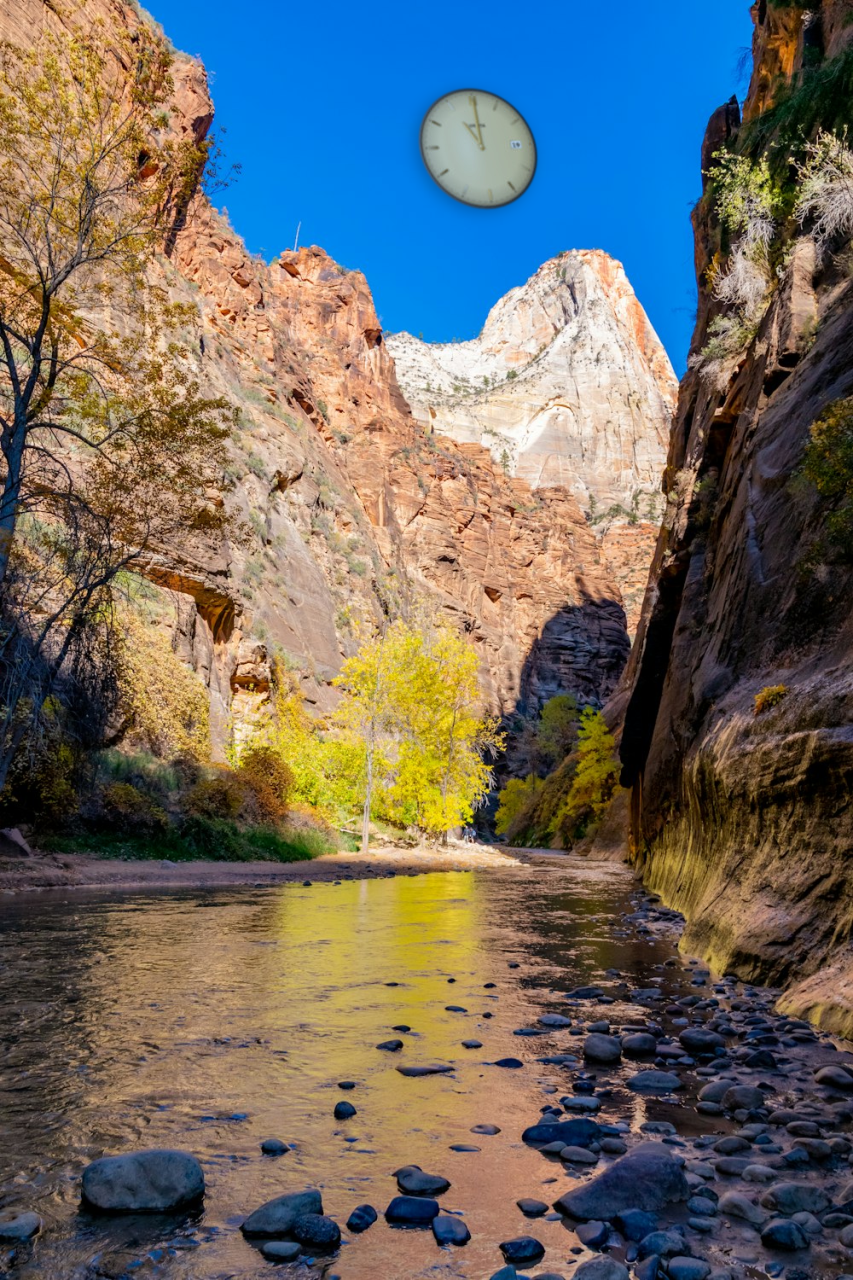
h=11 m=0
